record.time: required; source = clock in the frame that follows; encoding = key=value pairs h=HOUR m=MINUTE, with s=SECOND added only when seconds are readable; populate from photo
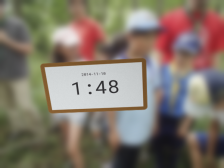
h=1 m=48
